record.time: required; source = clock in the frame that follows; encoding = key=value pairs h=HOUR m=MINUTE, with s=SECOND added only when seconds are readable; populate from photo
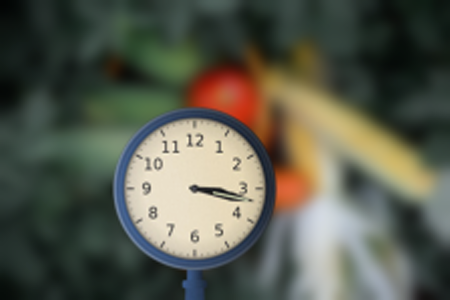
h=3 m=17
